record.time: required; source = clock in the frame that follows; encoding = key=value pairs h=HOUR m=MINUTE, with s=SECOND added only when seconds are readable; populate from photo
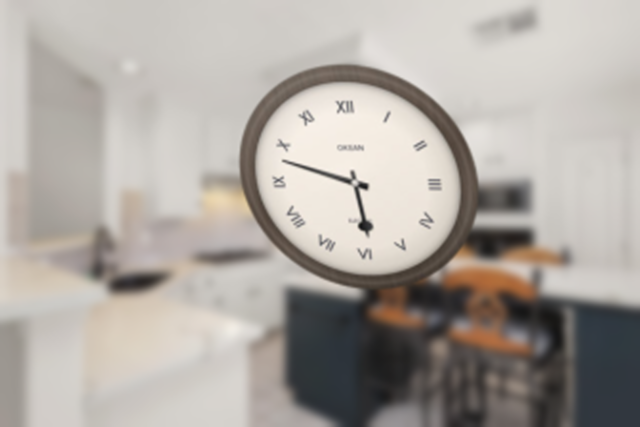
h=5 m=48
